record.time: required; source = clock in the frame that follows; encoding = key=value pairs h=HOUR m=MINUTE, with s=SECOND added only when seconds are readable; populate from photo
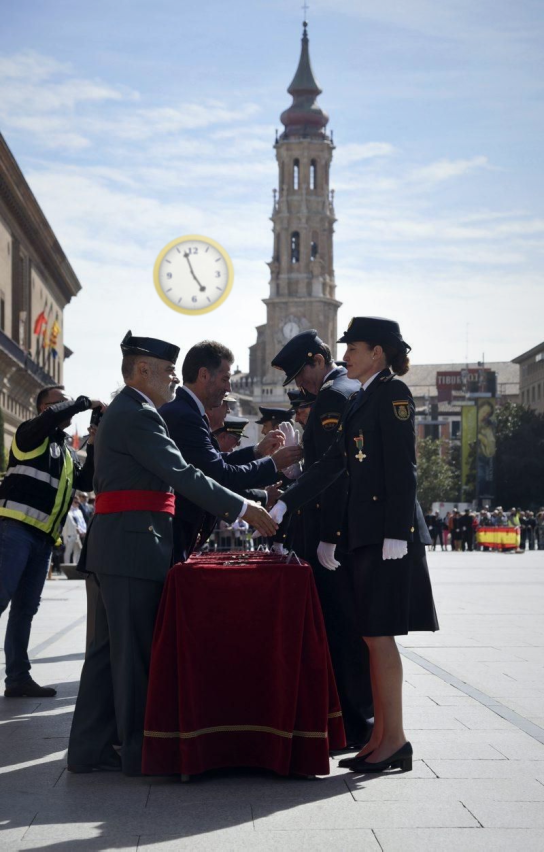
h=4 m=57
